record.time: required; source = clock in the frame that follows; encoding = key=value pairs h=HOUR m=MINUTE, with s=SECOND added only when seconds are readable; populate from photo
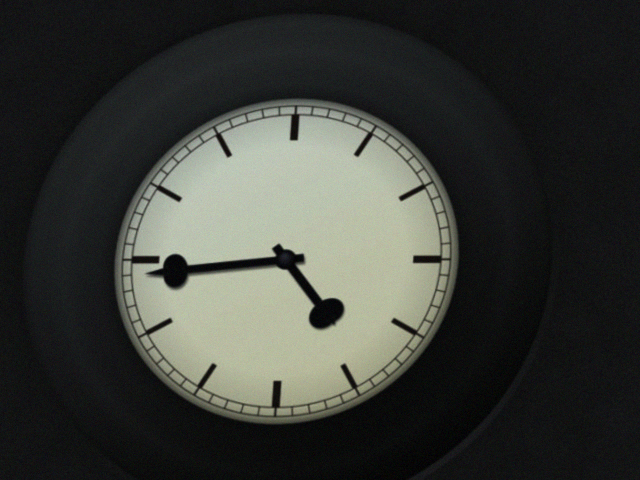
h=4 m=44
